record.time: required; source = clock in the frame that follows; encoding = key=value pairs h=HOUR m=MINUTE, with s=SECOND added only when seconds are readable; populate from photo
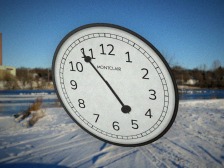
h=4 m=54
